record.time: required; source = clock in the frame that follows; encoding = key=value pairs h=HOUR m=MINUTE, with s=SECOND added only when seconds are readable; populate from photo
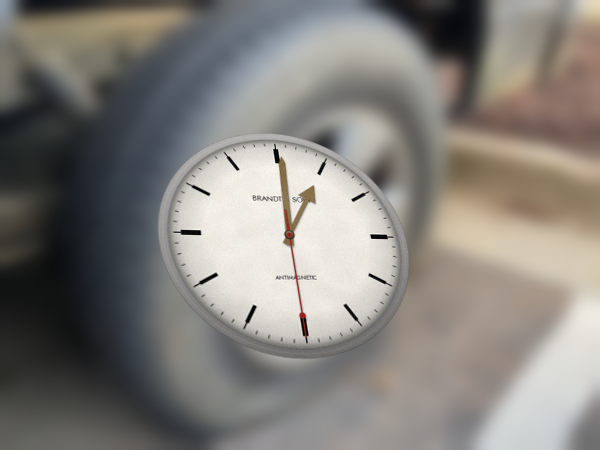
h=1 m=0 s=30
